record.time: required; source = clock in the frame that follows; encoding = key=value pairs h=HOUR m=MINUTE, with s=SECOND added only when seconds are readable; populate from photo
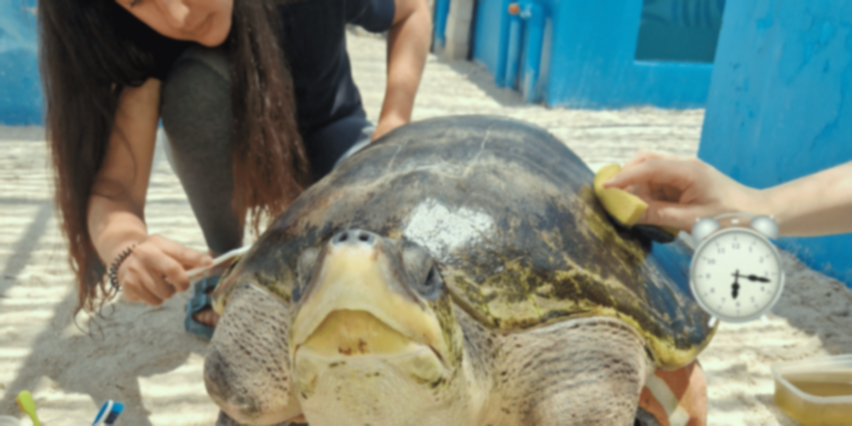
h=6 m=17
